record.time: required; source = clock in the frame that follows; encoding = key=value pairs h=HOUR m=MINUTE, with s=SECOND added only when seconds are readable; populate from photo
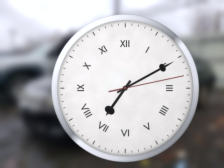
h=7 m=10 s=13
